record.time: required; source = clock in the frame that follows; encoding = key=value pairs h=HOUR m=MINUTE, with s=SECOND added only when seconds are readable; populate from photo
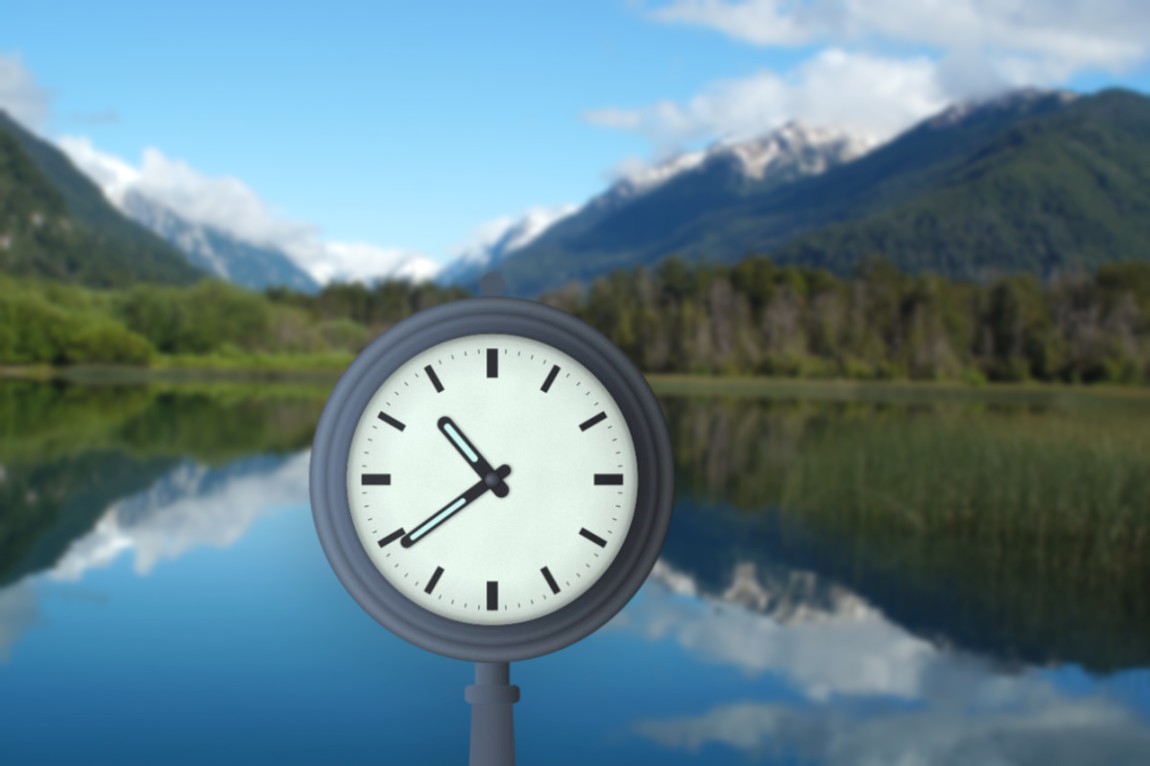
h=10 m=39
